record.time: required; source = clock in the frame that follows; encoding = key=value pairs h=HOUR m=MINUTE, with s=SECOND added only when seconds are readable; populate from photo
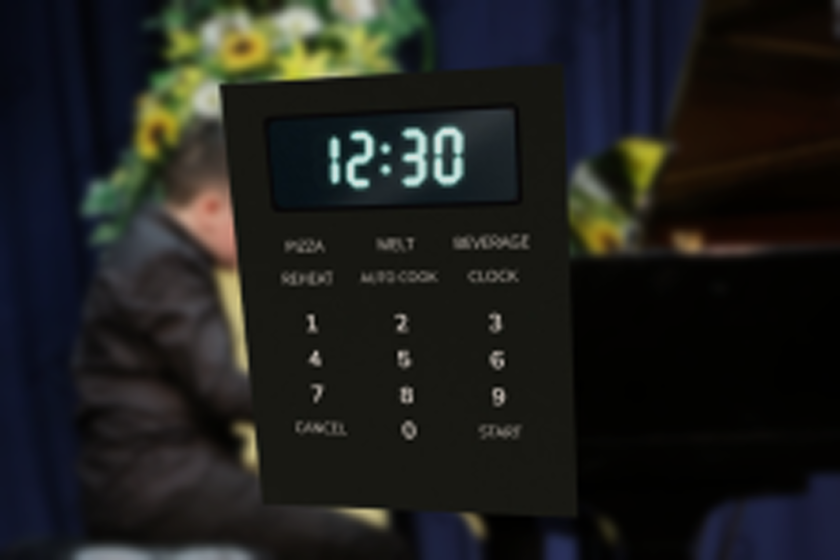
h=12 m=30
